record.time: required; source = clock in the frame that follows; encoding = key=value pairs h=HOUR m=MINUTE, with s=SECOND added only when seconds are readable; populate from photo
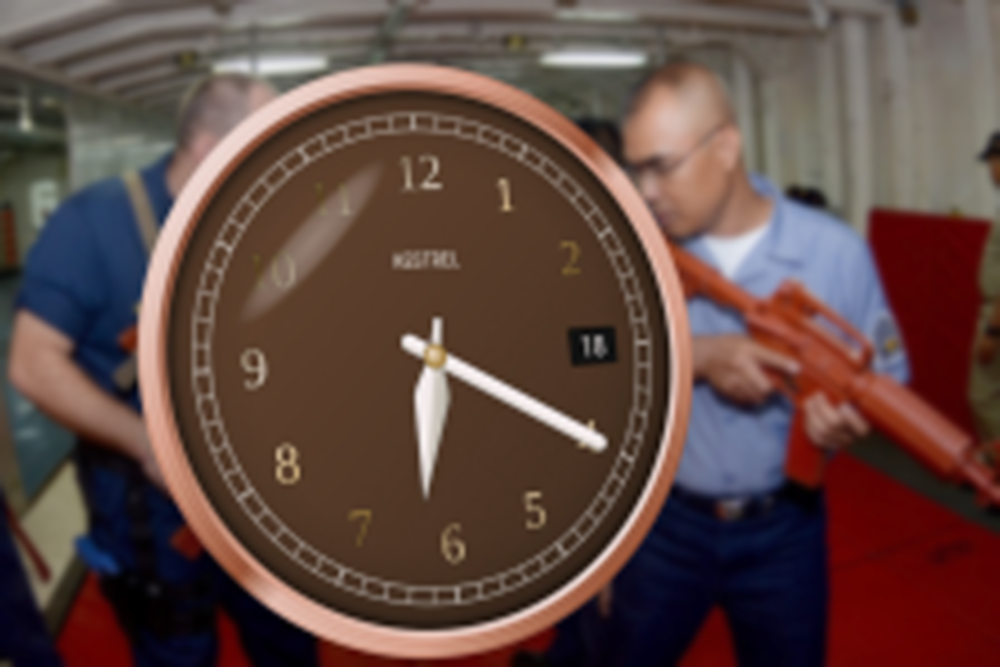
h=6 m=20
